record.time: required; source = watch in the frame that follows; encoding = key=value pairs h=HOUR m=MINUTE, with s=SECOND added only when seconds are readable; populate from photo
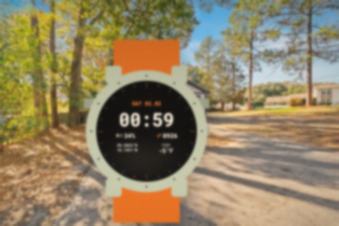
h=0 m=59
